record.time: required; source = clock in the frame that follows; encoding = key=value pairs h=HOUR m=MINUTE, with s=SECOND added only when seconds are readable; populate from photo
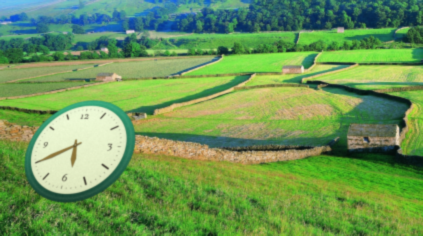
h=5 m=40
